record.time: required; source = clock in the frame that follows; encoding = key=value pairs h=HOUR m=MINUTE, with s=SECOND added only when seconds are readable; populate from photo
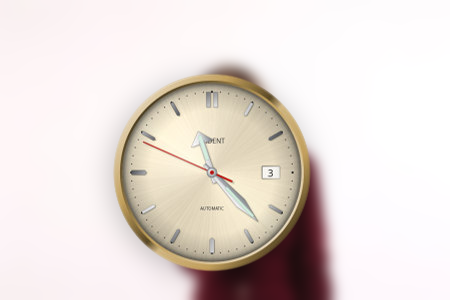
h=11 m=22 s=49
